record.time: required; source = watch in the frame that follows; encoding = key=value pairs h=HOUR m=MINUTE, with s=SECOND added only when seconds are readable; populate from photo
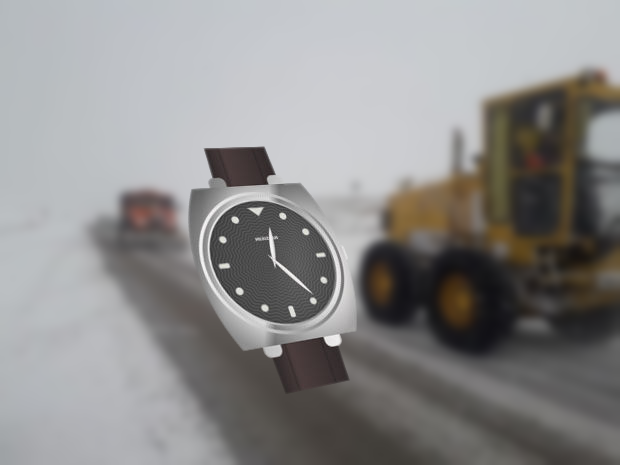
h=12 m=24
